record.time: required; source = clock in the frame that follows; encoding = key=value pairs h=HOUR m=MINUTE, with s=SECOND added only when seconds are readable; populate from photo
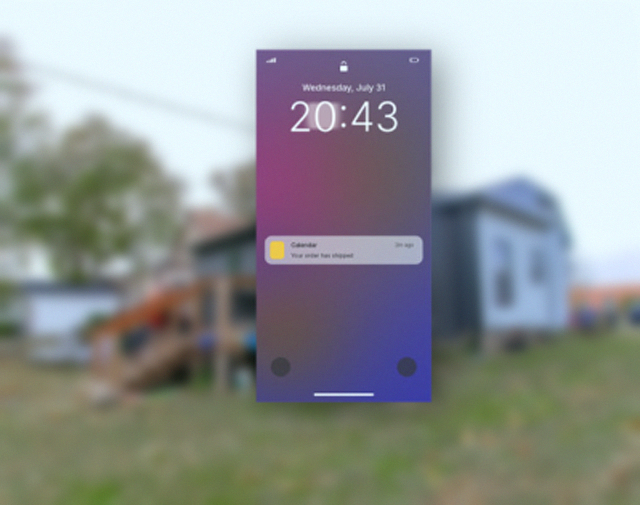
h=20 m=43
